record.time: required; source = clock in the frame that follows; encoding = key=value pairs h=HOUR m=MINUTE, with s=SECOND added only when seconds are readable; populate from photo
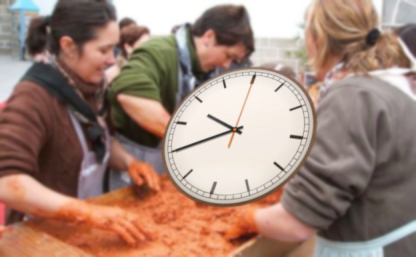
h=9 m=40 s=0
